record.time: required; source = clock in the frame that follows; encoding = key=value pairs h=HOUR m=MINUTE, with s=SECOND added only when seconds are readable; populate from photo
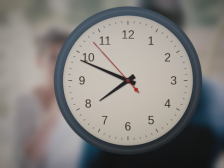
h=7 m=48 s=53
